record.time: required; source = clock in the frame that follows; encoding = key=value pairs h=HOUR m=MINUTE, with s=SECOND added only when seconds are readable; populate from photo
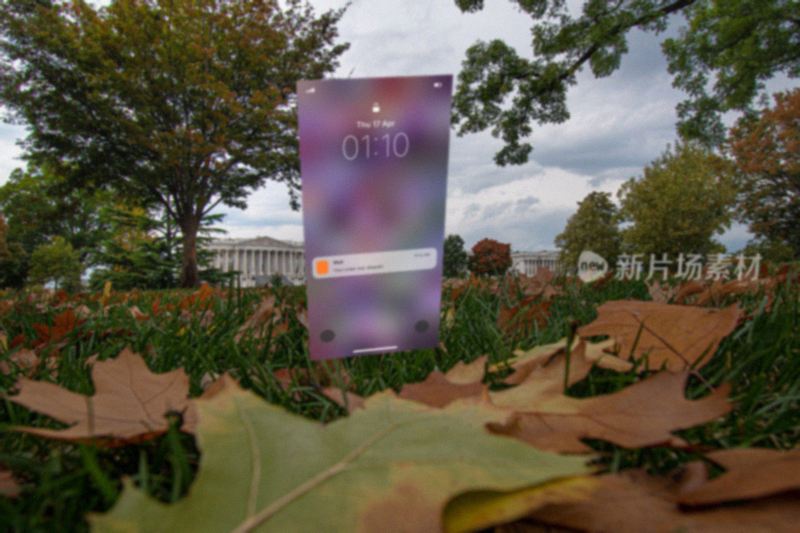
h=1 m=10
